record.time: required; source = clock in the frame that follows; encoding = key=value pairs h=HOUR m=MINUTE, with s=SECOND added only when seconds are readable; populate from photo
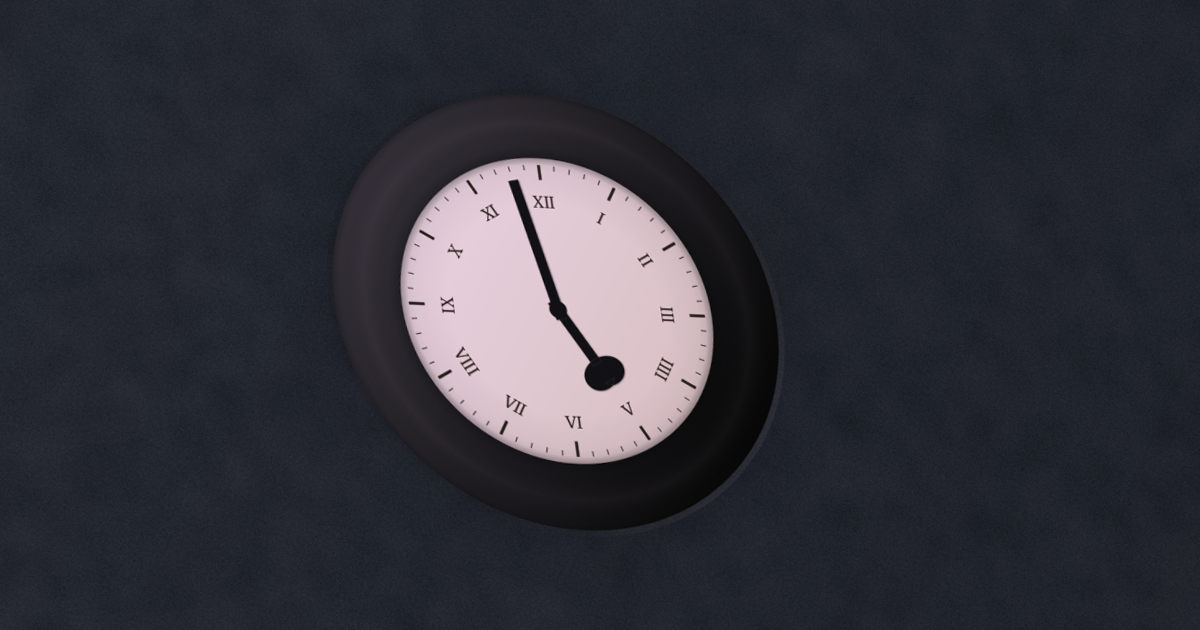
h=4 m=58
